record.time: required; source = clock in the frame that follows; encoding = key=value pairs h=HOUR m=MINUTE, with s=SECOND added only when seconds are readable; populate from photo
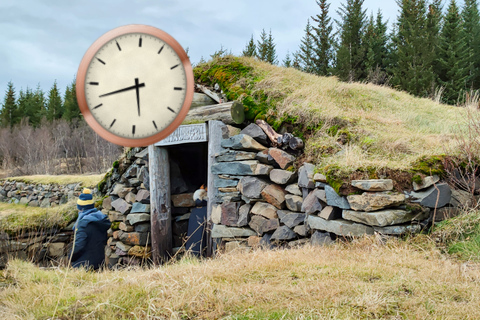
h=5 m=42
